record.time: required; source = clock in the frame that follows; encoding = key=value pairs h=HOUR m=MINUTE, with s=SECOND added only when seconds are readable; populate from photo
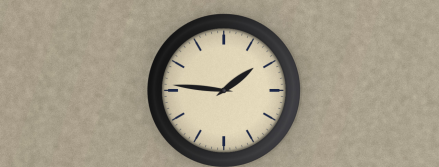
h=1 m=46
